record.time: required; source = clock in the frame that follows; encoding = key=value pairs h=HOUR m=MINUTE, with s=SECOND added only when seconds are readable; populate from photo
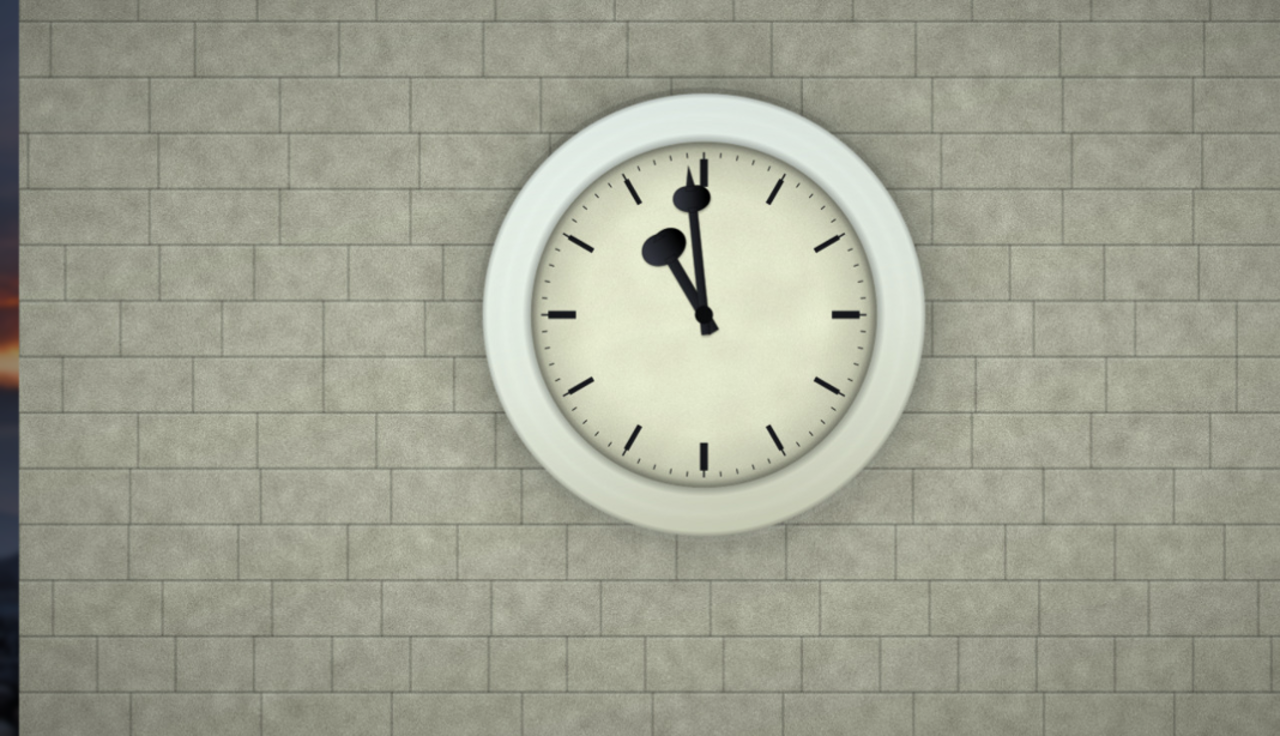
h=10 m=59
